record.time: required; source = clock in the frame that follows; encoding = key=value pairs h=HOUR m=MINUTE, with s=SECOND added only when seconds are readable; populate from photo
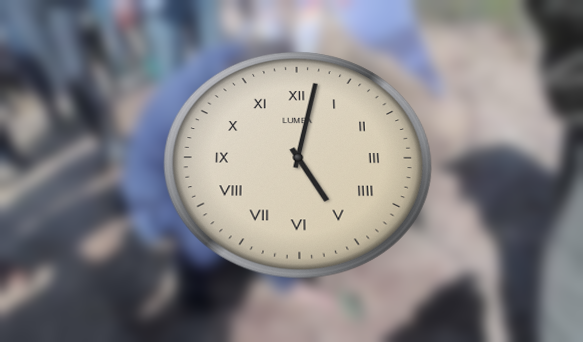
h=5 m=2
